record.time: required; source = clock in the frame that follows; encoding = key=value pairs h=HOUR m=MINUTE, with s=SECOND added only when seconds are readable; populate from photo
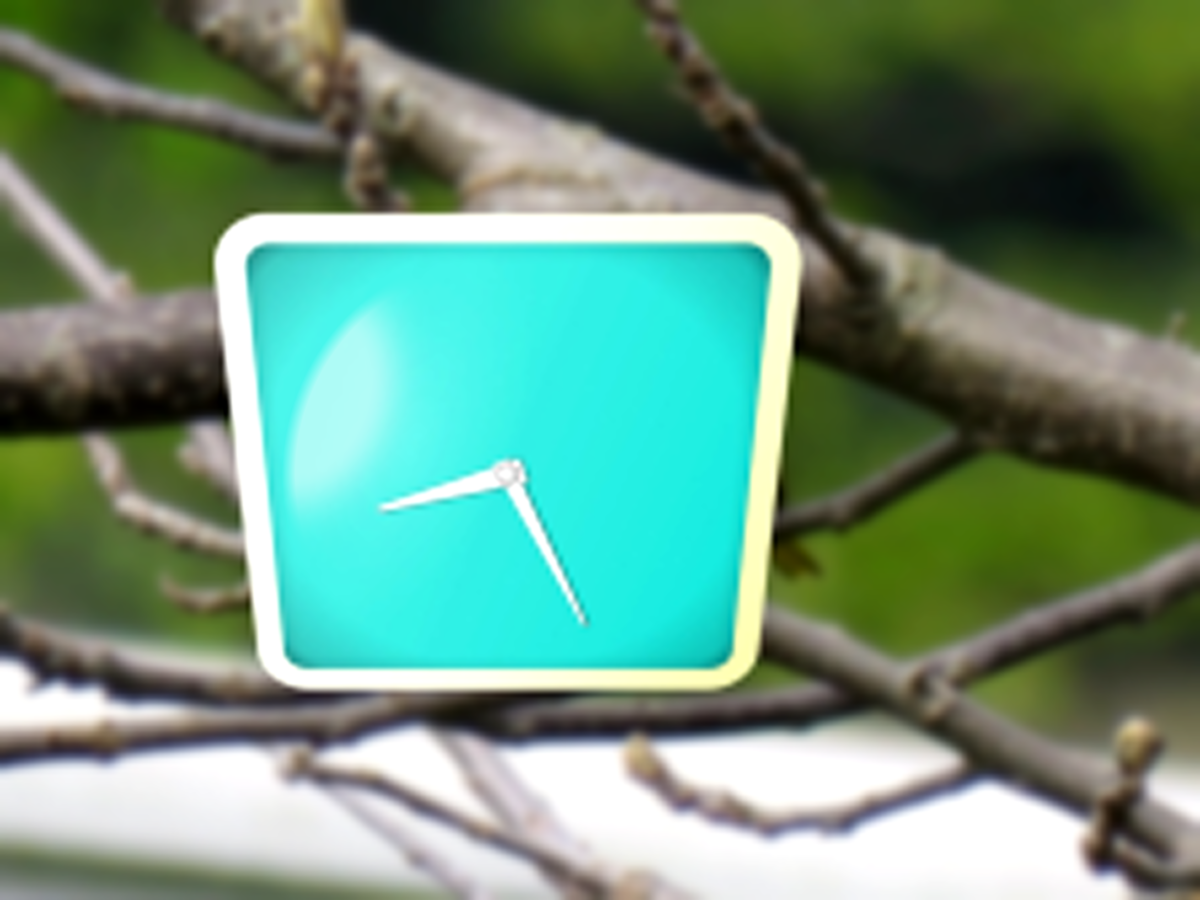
h=8 m=26
